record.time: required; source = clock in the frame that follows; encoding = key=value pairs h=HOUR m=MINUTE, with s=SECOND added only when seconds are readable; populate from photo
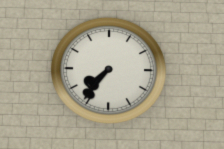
h=7 m=36
